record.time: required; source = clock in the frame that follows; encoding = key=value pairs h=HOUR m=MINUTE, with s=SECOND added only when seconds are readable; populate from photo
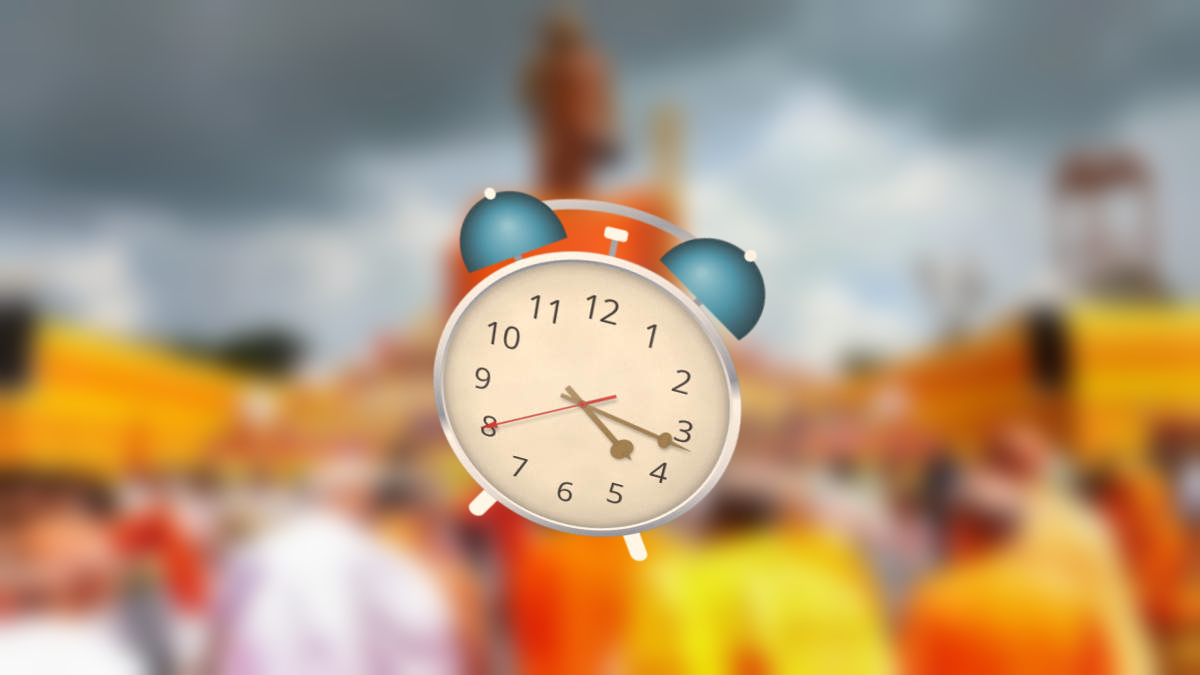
h=4 m=16 s=40
